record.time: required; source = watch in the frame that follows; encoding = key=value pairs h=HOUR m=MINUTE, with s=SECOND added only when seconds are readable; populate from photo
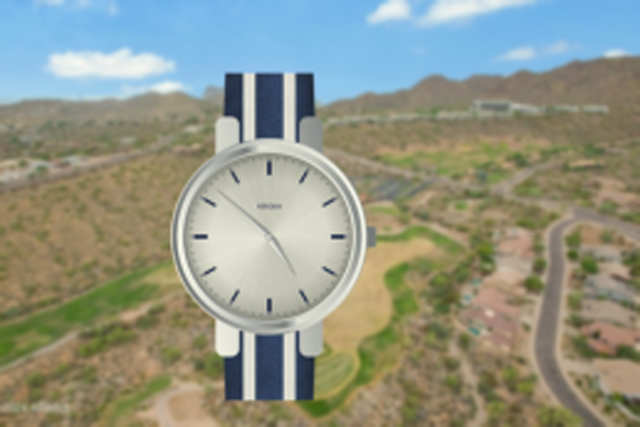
h=4 m=52
